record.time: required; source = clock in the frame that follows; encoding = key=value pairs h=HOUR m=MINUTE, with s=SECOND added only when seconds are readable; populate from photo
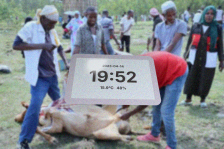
h=19 m=52
